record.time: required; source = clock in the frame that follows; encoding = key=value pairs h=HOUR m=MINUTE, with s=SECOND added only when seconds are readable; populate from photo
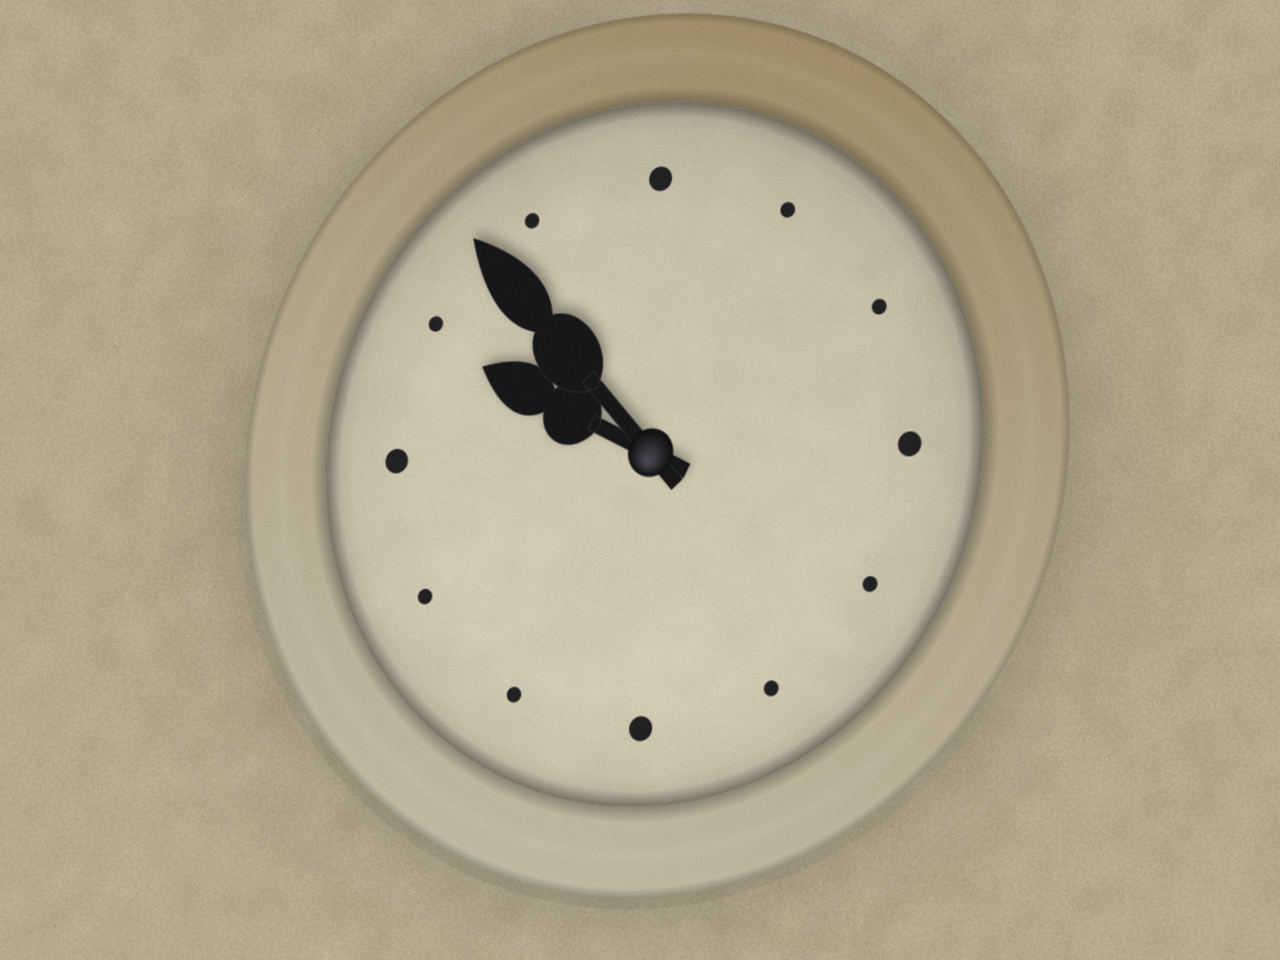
h=9 m=53
